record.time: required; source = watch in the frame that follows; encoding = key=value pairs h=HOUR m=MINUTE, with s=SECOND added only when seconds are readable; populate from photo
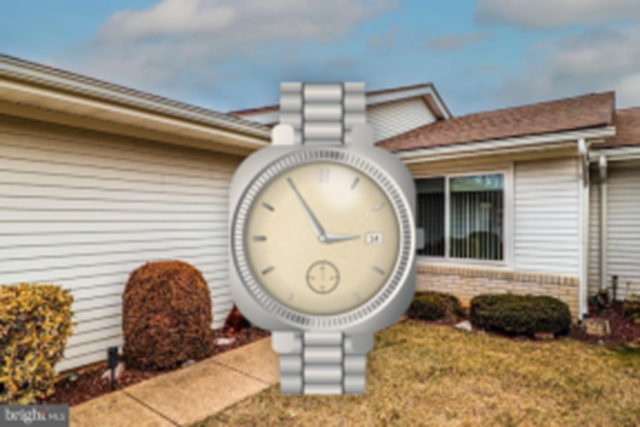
h=2 m=55
